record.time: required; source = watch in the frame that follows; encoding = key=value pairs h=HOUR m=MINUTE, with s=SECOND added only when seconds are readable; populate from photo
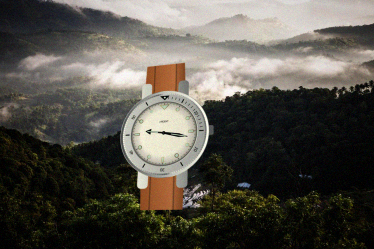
h=9 m=17
